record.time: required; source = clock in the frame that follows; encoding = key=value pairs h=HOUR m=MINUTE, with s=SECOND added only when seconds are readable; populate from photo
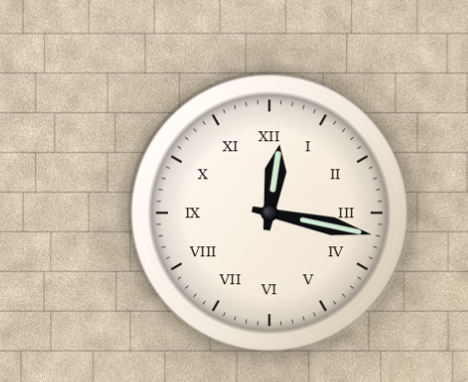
h=12 m=17
